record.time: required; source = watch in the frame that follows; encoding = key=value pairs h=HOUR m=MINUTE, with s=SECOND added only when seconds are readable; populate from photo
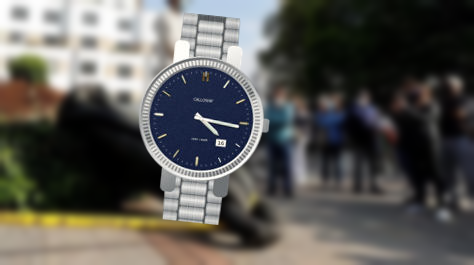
h=4 m=16
